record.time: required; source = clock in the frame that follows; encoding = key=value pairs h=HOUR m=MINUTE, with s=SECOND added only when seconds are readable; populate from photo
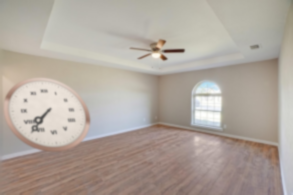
h=7 m=37
